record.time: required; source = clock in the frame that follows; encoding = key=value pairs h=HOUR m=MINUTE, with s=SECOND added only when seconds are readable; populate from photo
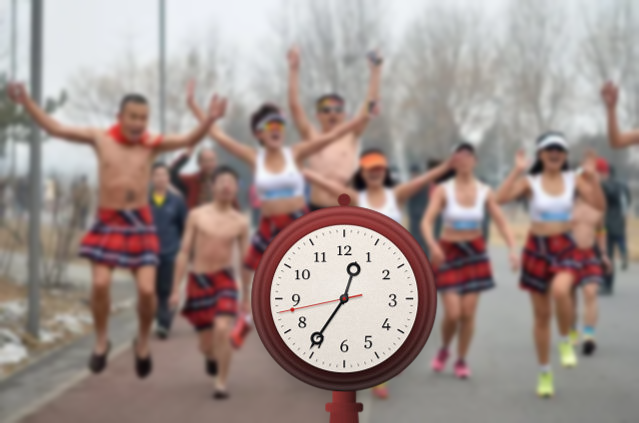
h=12 m=35 s=43
